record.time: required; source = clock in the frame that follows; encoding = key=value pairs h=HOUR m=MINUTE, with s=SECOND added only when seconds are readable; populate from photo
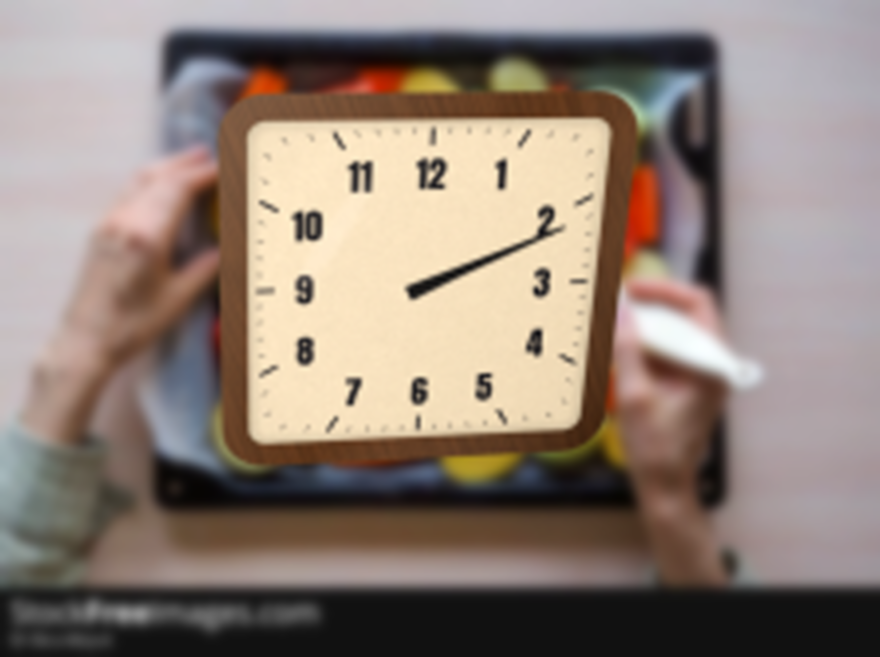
h=2 m=11
